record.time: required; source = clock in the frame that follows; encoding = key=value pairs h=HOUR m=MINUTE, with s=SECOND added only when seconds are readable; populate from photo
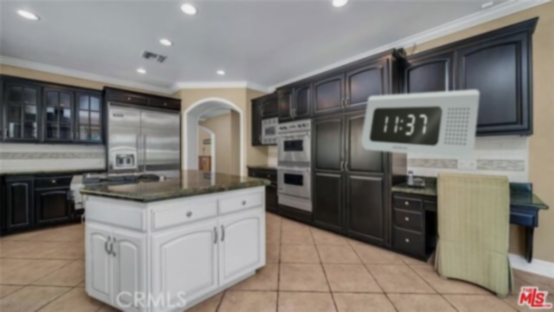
h=11 m=37
